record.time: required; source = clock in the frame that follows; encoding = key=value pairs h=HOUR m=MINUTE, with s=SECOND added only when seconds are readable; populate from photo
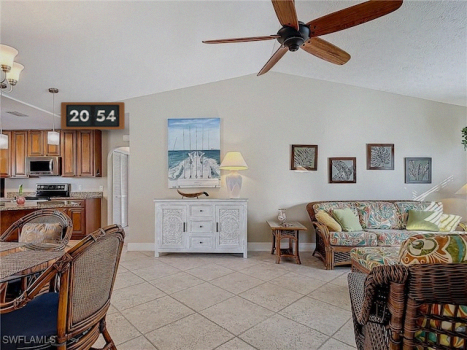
h=20 m=54
